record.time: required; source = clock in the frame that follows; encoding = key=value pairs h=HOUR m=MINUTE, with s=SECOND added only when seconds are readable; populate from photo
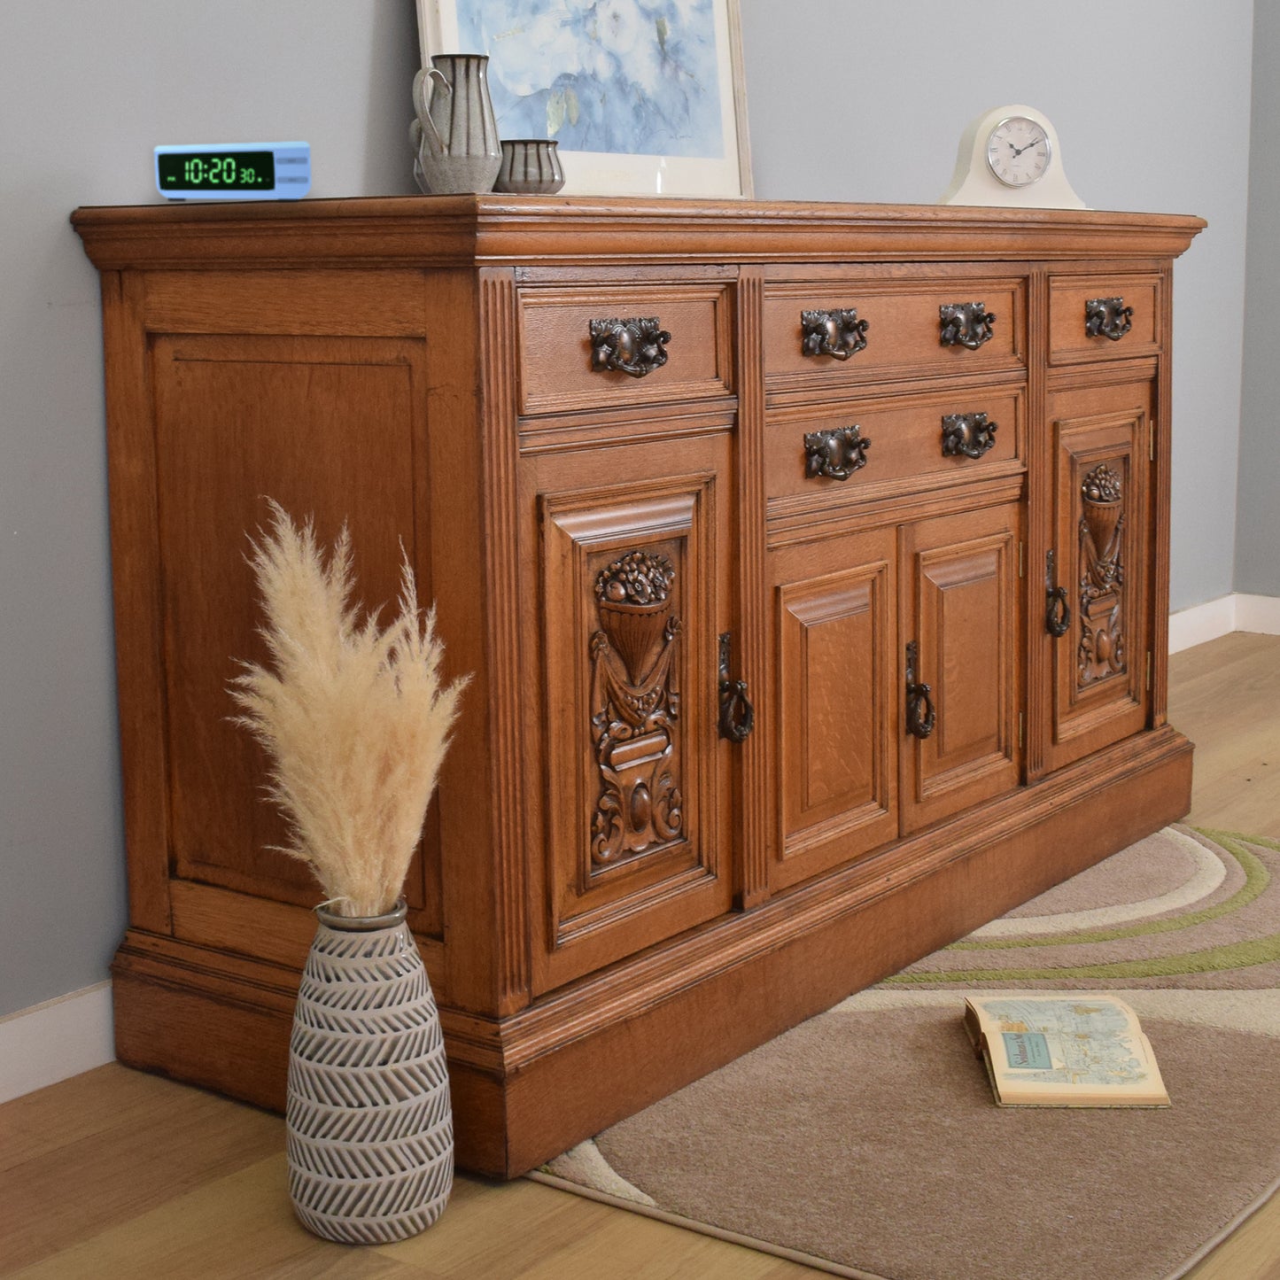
h=10 m=20 s=30
